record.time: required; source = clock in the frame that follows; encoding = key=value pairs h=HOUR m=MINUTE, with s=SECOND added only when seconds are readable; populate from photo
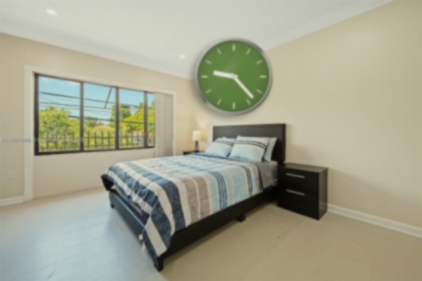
h=9 m=23
